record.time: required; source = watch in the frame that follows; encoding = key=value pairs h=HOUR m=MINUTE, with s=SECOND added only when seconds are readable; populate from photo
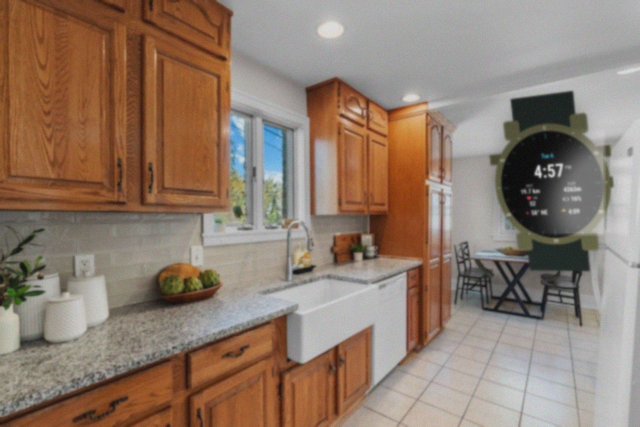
h=4 m=57
